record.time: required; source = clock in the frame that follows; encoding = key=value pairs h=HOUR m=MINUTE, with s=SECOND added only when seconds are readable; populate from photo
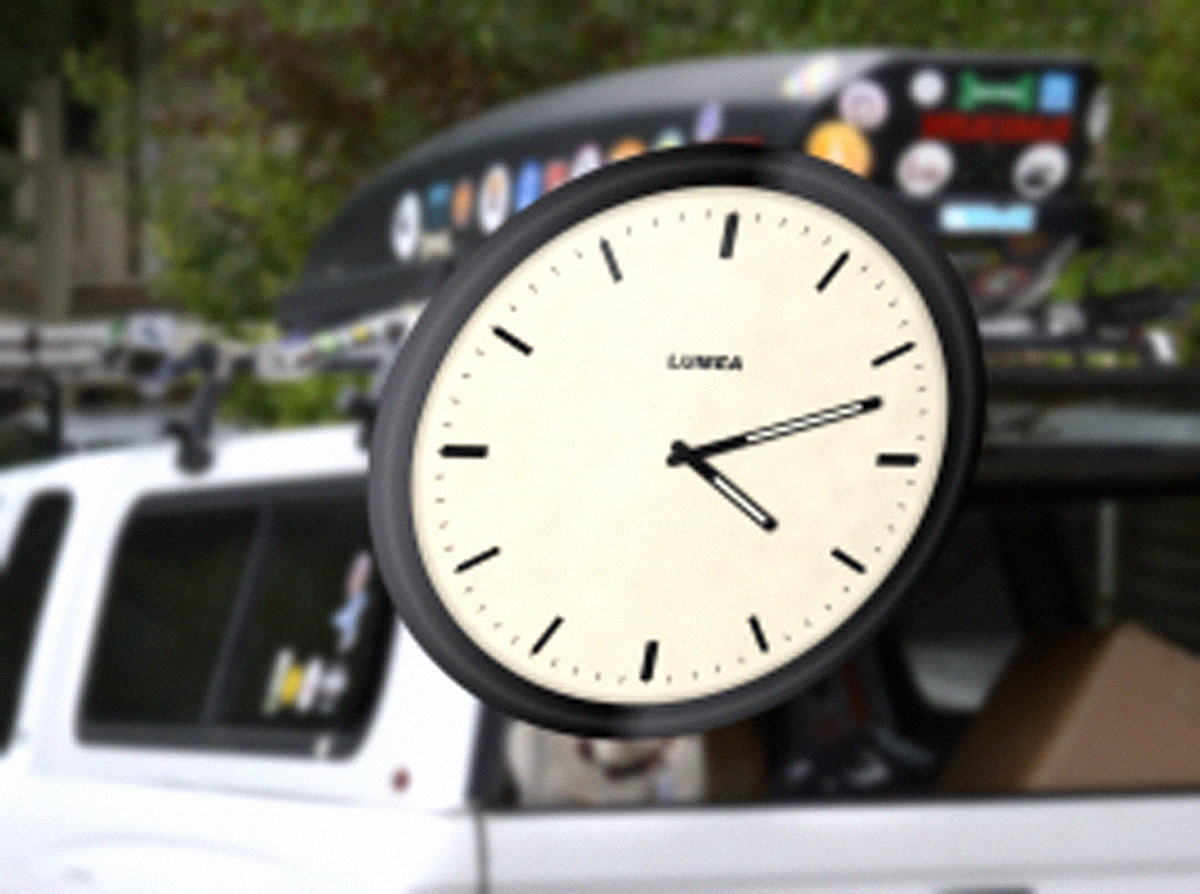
h=4 m=12
